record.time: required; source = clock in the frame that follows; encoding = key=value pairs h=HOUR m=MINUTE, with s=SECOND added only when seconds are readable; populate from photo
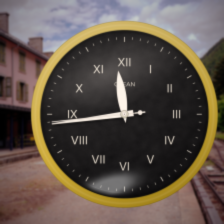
h=11 m=43 s=44
